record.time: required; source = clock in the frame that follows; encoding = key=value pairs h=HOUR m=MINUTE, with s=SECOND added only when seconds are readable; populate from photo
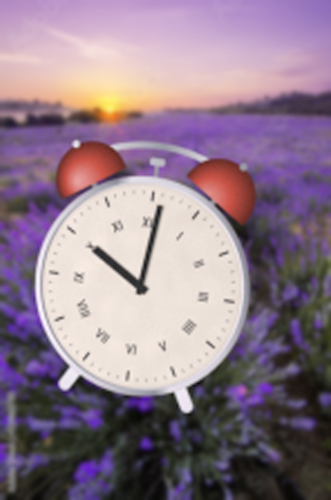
h=10 m=1
